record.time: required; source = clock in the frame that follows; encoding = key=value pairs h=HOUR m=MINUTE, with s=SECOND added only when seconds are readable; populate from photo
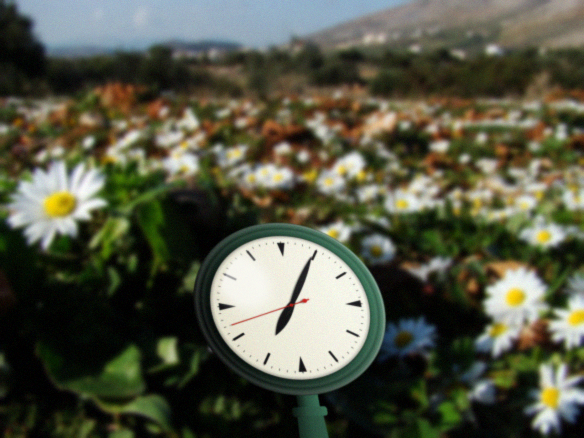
h=7 m=4 s=42
